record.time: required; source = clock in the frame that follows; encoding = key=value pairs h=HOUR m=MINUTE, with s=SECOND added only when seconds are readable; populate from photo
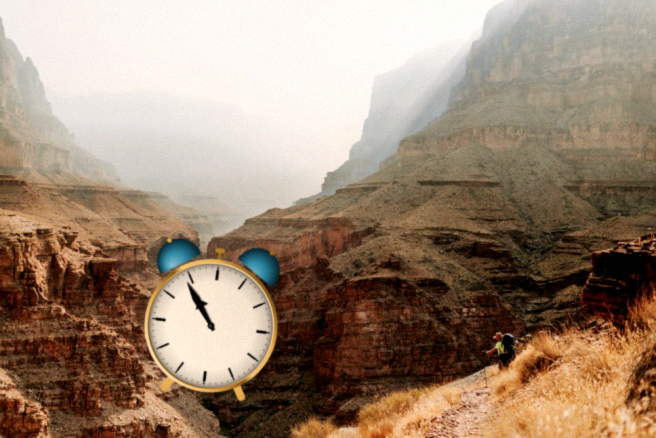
h=10 m=54
